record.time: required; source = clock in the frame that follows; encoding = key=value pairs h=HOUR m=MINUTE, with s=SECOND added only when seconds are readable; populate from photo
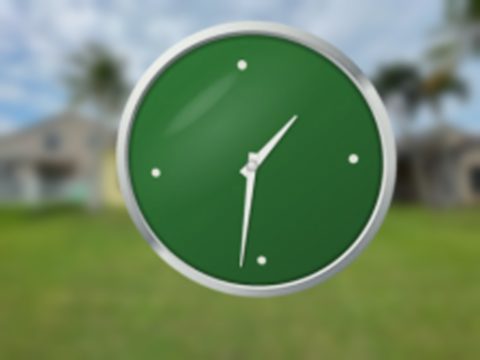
h=1 m=32
